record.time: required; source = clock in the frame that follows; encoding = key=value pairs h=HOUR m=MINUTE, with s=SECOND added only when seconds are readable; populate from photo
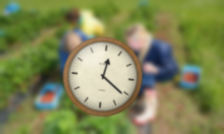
h=12 m=21
